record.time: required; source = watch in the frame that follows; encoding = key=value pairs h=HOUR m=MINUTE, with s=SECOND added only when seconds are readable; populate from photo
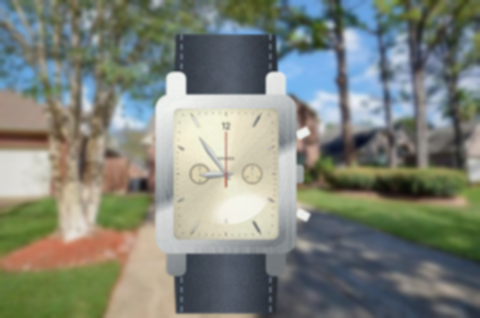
h=8 m=54
